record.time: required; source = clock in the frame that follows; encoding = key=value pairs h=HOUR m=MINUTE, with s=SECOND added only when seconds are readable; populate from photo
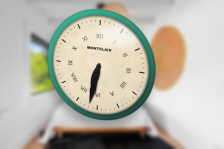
h=6 m=32
